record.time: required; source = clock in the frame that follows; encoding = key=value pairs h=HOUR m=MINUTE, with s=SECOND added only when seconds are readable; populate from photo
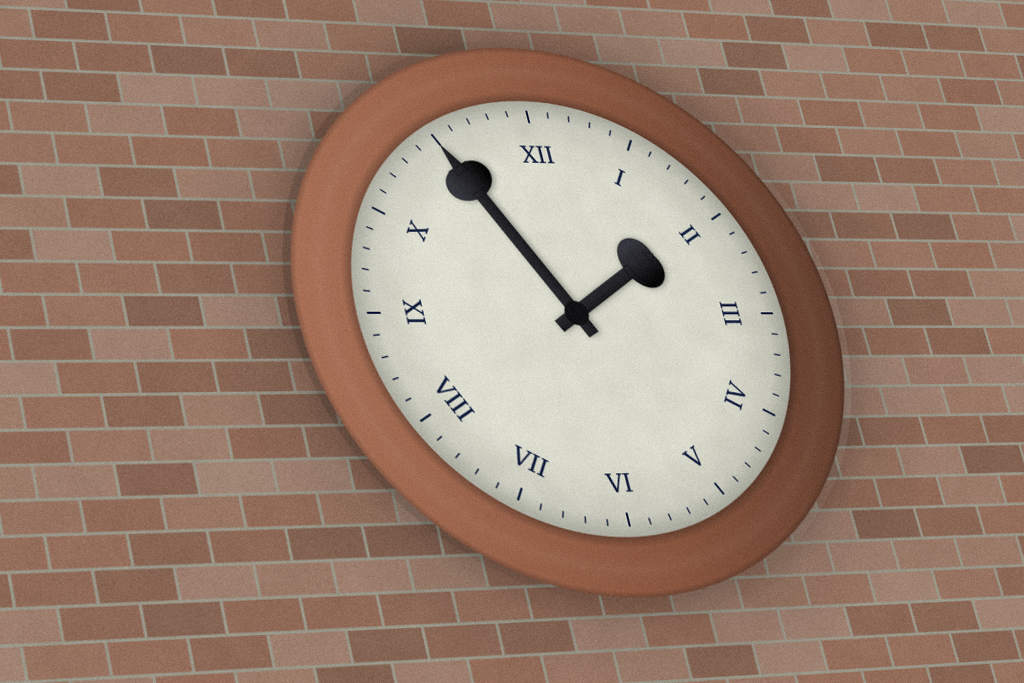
h=1 m=55
